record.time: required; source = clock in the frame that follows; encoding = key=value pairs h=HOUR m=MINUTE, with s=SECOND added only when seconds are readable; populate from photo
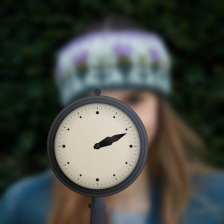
h=2 m=11
